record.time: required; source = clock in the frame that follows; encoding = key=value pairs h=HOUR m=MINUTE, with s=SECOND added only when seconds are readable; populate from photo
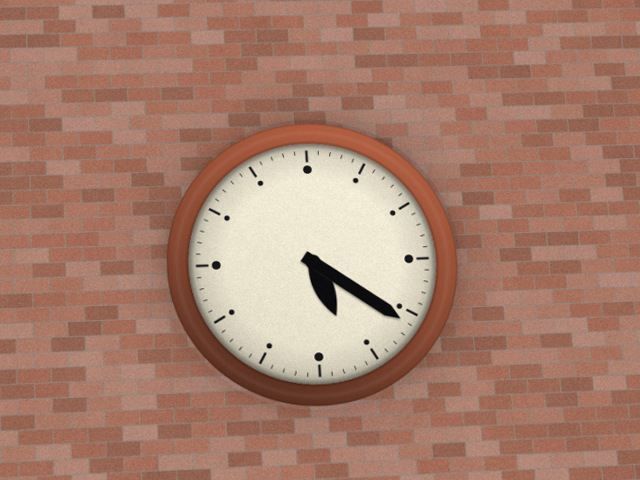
h=5 m=21
